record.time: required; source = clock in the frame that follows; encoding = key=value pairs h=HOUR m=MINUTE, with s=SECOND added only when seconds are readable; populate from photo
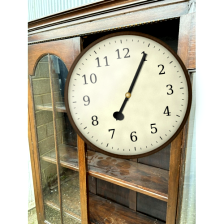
h=7 m=5
